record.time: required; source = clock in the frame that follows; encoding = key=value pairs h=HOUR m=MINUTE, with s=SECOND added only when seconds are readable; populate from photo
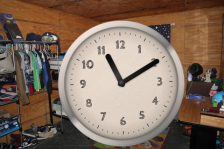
h=11 m=10
